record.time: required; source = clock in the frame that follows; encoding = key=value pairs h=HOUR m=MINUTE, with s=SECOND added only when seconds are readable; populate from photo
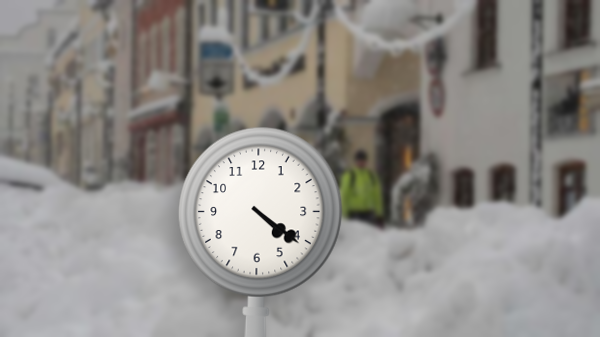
h=4 m=21
